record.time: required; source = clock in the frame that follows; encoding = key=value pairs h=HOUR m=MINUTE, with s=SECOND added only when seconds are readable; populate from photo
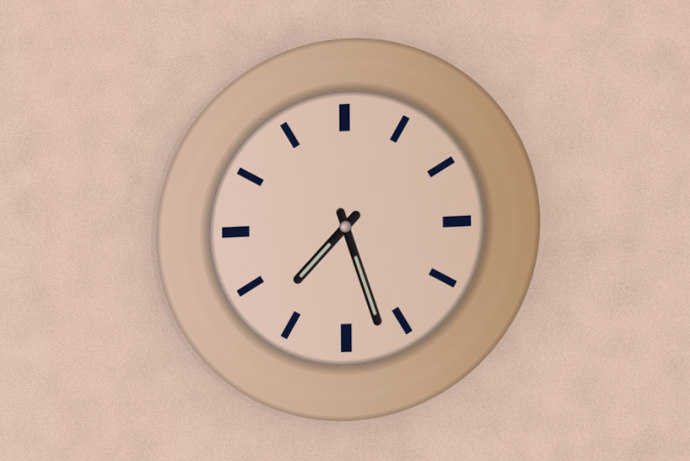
h=7 m=27
